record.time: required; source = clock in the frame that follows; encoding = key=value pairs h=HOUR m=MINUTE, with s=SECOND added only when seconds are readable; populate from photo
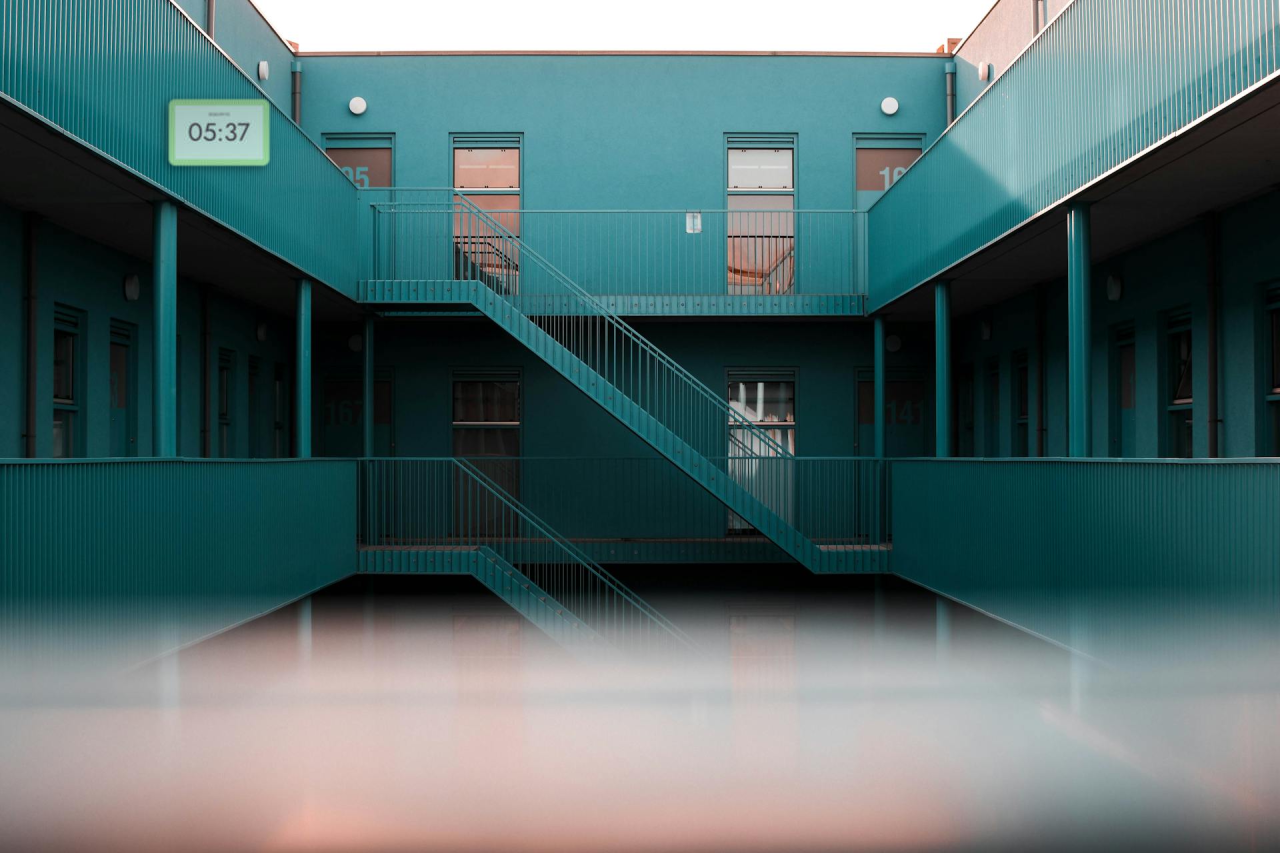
h=5 m=37
